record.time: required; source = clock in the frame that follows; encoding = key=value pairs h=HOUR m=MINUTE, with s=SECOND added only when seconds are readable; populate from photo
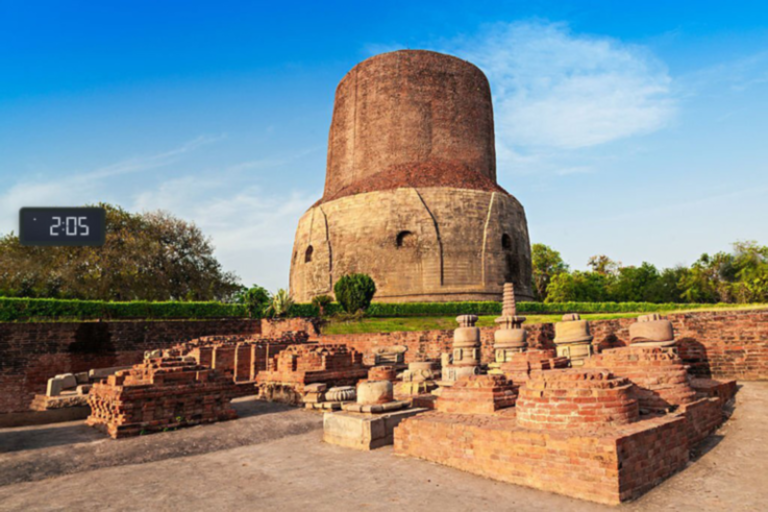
h=2 m=5
